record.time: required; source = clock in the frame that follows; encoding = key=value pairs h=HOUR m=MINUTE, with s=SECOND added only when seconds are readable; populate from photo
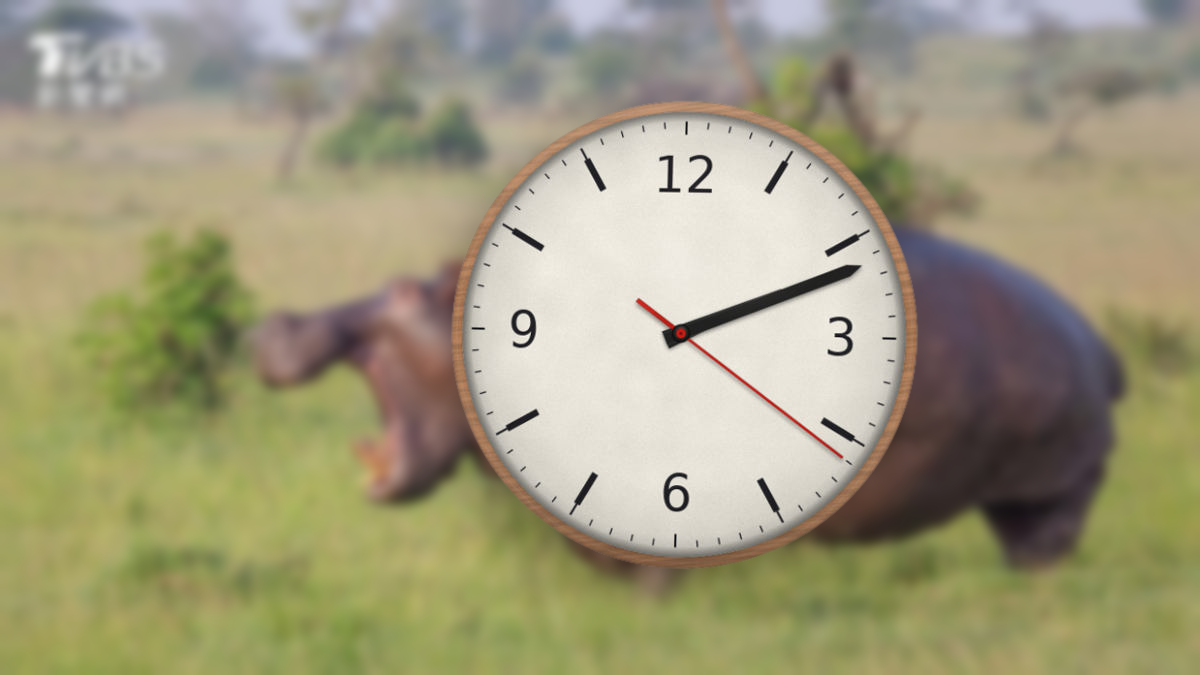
h=2 m=11 s=21
